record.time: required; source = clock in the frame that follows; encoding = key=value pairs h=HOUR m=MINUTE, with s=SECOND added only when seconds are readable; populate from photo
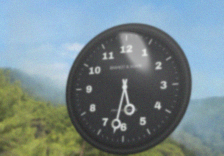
h=5 m=32
